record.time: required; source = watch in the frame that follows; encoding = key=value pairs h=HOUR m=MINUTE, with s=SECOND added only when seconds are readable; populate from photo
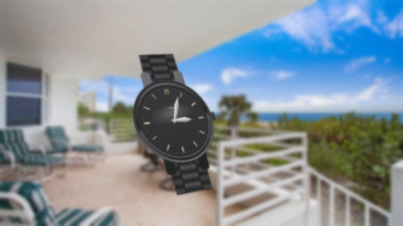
h=3 m=4
